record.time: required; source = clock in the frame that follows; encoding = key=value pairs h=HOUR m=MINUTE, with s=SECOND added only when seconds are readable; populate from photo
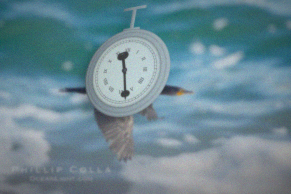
h=11 m=28
